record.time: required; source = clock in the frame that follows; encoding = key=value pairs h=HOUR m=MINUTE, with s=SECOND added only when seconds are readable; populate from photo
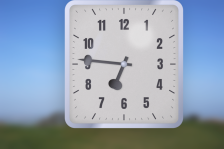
h=6 m=46
